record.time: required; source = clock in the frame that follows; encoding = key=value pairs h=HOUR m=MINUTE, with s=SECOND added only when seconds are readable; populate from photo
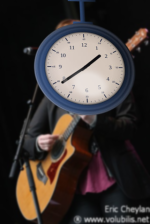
h=1 m=39
